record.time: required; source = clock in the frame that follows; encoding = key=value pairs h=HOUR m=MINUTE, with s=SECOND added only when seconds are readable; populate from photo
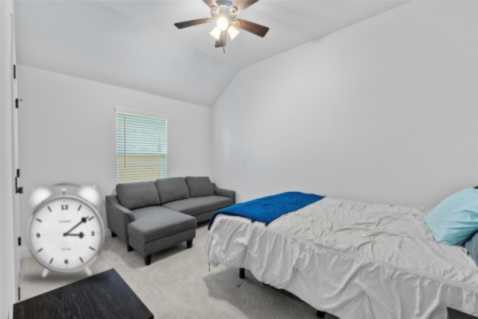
h=3 m=9
